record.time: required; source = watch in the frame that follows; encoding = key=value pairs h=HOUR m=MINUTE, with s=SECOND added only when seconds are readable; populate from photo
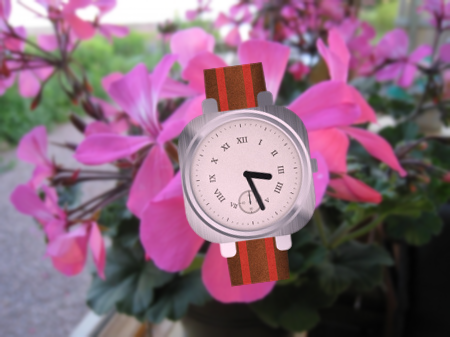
h=3 m=27
